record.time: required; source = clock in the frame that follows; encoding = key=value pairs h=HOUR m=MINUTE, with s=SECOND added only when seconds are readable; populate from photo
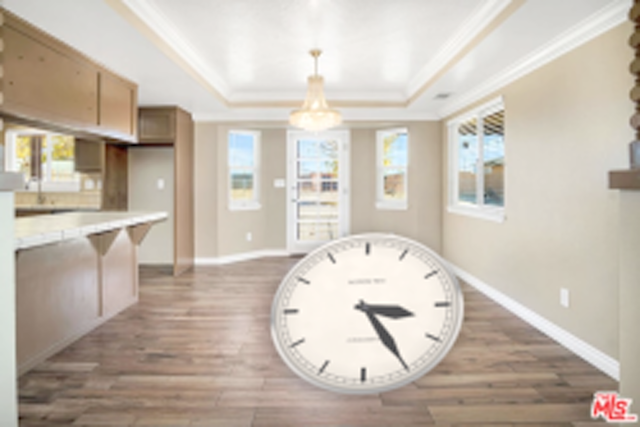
h=3 m=25
